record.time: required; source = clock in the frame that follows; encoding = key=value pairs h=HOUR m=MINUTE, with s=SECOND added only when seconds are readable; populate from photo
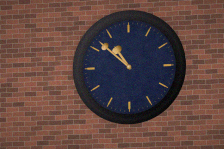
h=10 m=52
